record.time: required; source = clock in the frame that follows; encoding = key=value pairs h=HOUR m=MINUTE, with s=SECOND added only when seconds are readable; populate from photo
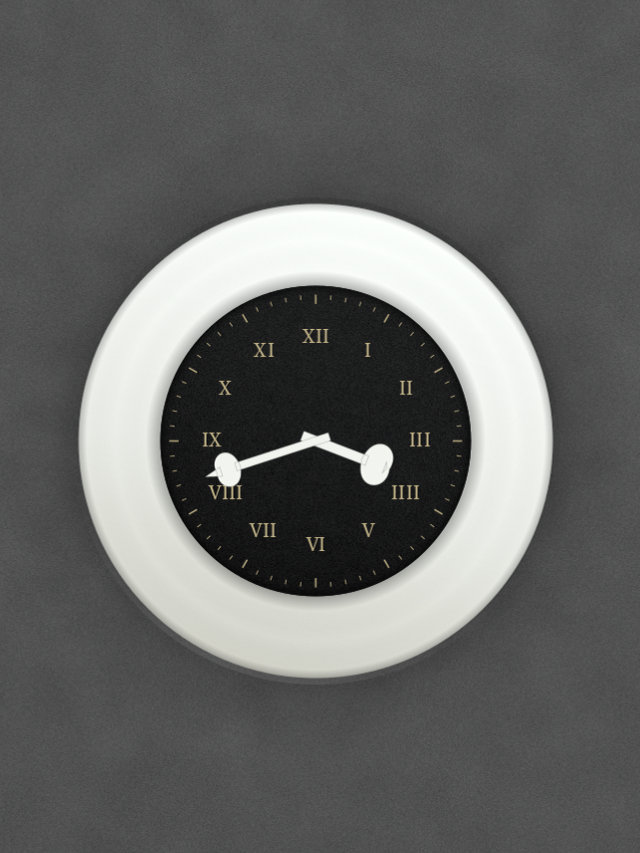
h=3 m=42
